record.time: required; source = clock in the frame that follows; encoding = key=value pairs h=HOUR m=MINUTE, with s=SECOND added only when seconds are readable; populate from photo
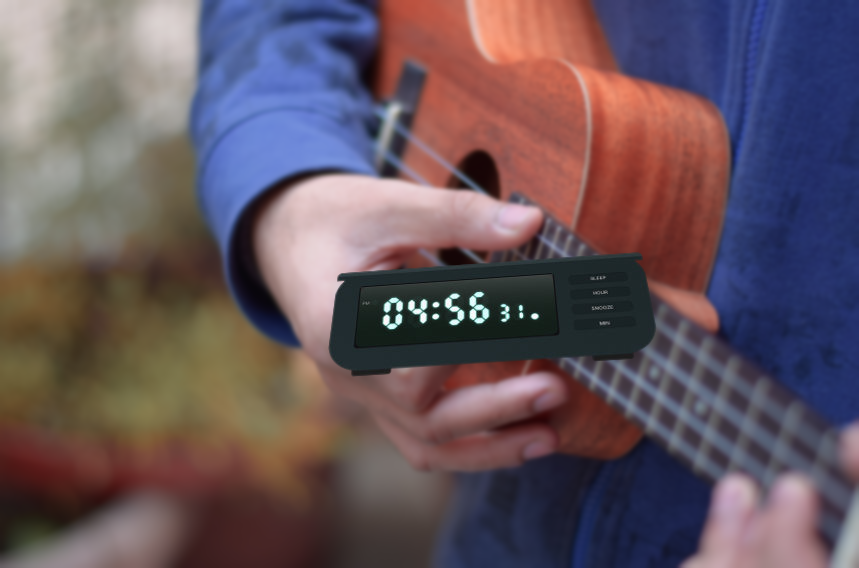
h=4 m=56 s=31
